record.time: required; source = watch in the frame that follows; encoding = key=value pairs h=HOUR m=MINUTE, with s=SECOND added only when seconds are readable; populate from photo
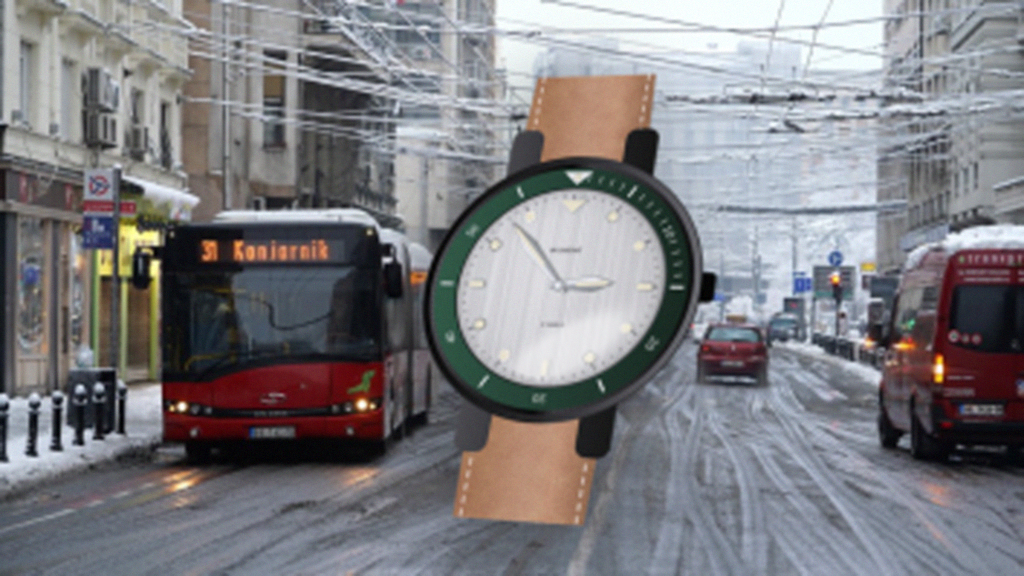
h=2 m=53
